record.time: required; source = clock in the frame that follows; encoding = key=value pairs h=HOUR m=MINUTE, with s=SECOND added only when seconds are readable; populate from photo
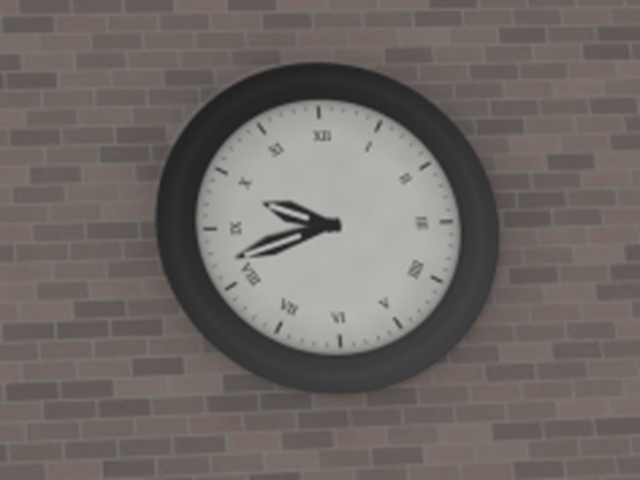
h=9 m=42
